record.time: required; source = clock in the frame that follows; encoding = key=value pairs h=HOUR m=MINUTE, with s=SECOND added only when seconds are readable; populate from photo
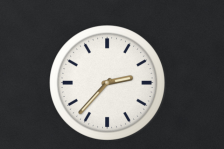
h=2 m=37
